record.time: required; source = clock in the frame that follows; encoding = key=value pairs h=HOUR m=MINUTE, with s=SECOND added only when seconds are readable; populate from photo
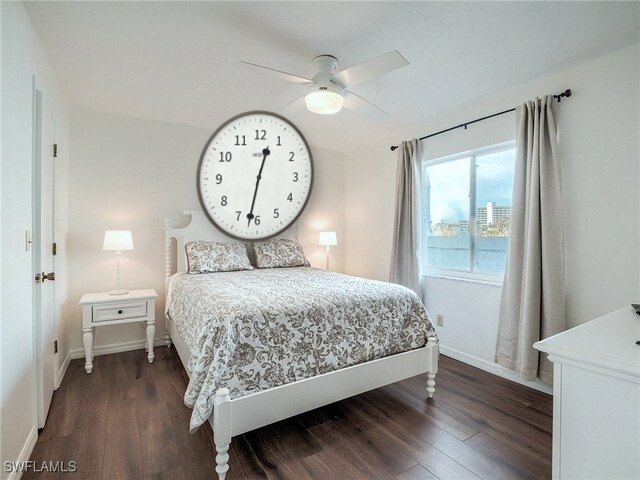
h=12 m=32
